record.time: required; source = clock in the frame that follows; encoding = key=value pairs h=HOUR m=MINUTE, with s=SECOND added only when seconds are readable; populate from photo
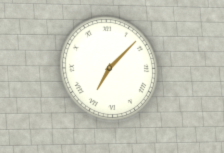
h=7 m=8
